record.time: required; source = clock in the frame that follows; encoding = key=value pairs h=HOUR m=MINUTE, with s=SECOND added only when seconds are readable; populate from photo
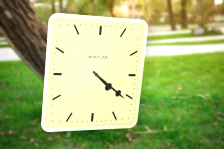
h=4 m=21
